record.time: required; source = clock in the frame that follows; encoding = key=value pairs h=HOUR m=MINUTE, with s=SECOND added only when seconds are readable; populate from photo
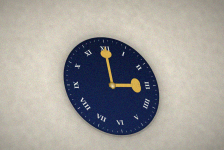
h=3 m=0
